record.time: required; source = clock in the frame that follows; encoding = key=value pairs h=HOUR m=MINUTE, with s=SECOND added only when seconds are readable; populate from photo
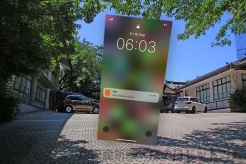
h=6 m=3
